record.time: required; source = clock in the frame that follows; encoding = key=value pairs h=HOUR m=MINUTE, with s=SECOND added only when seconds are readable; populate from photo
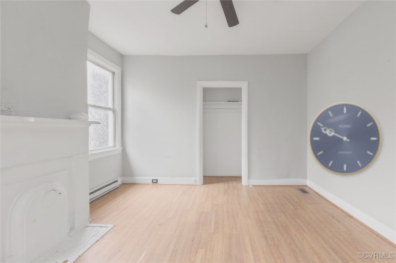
h=9 m=49
